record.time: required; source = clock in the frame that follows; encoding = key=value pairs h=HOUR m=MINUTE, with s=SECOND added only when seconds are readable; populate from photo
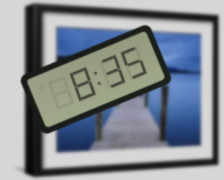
h=8 m=35
